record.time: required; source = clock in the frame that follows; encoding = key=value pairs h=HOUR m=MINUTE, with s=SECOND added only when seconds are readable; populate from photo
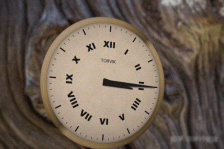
h=3 m=15
